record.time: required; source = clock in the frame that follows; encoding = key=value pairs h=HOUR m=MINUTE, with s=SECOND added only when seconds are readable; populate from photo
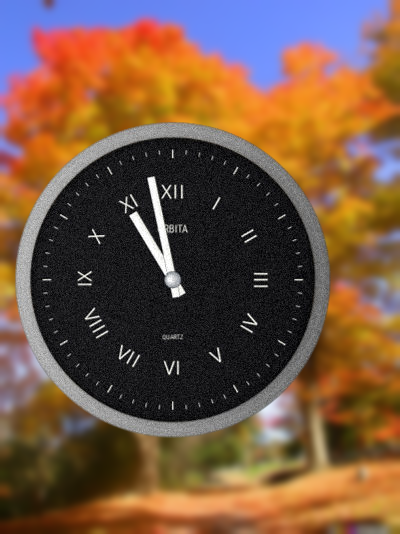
h=10 m=58
